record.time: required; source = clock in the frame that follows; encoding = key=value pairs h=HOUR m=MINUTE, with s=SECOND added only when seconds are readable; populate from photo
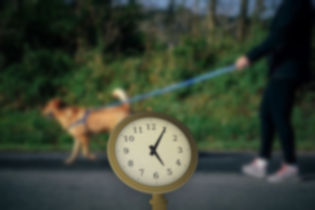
h=5 m=5
